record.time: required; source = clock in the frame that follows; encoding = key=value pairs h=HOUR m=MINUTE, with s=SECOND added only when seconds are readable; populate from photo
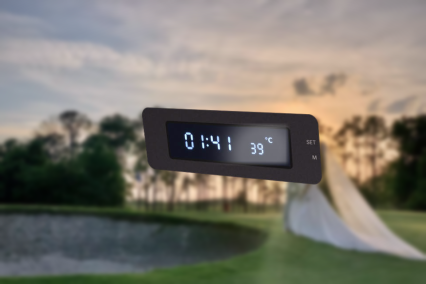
h=1 m=41
